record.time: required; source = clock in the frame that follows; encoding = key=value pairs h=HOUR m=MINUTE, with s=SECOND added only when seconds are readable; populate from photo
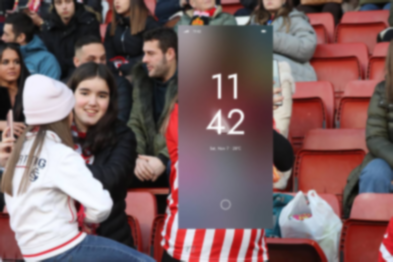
h=11 m=42
